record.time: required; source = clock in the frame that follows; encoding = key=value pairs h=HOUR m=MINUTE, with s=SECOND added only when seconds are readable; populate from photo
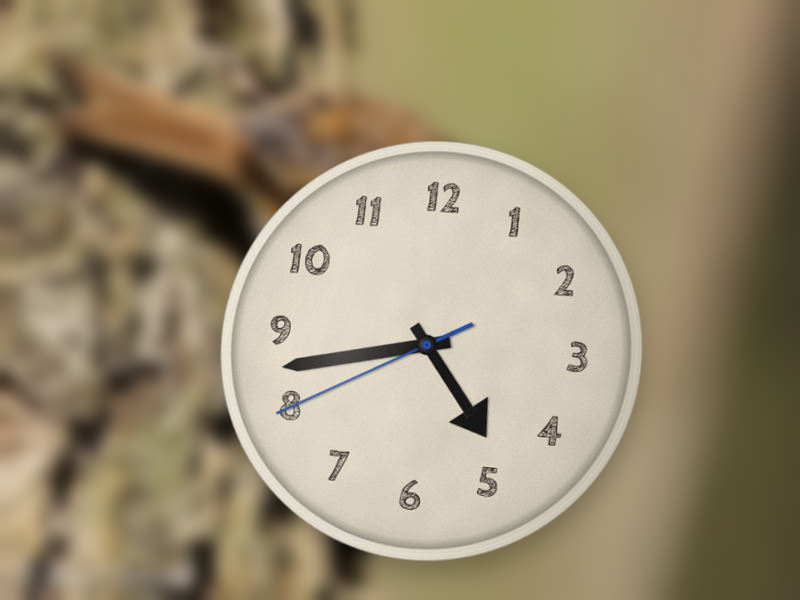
h=4 m=42 s=40
